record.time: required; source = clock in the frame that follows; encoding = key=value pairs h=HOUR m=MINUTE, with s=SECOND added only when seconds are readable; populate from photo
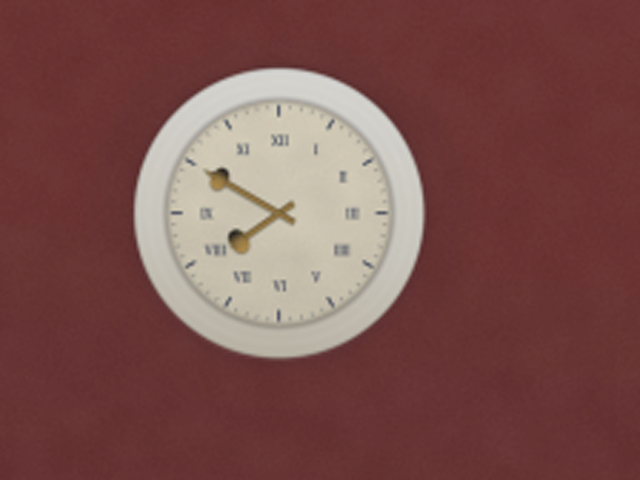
h=7 m=50
